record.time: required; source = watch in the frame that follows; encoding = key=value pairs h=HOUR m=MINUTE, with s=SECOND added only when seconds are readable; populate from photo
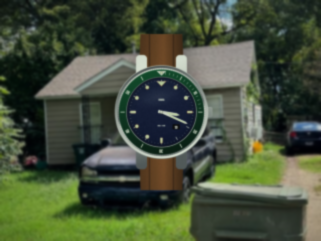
h=3 m=19
